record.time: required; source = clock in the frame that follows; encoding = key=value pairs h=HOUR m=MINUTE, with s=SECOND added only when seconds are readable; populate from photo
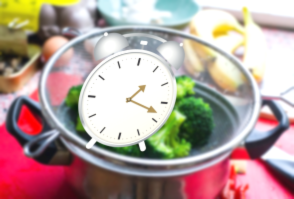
h=1 m=18
